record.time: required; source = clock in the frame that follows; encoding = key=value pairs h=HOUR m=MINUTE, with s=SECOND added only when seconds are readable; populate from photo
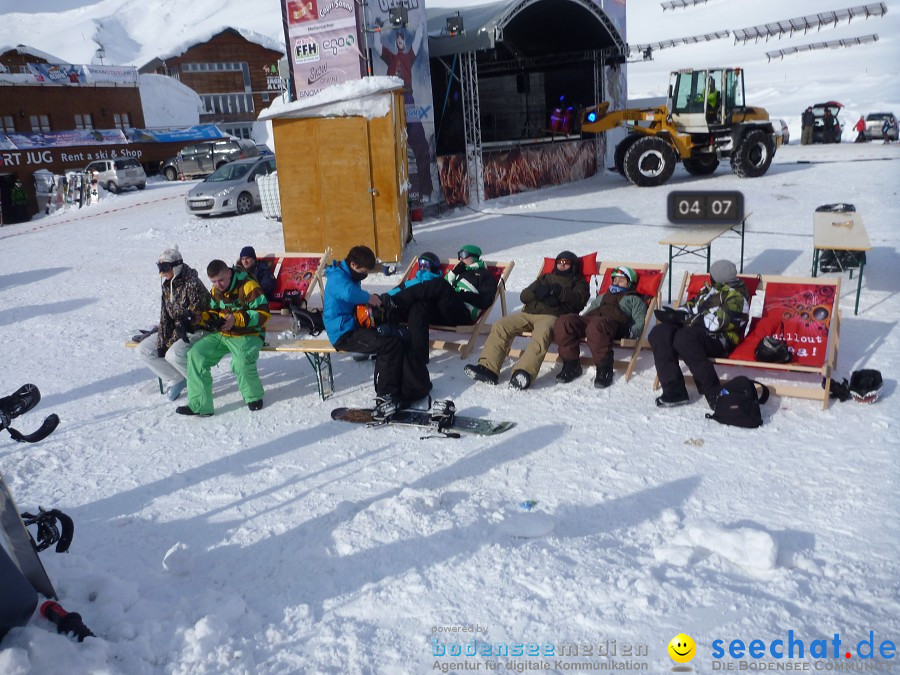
h=4 m=7
